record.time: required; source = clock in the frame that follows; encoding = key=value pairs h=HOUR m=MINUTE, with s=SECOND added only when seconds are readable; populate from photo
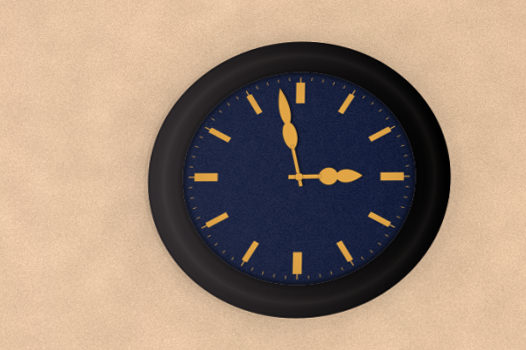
h=2 m=58
